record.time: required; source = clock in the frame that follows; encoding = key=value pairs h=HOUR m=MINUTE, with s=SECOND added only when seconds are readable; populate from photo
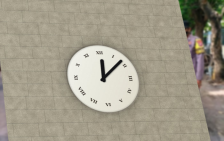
h=12 m=8
